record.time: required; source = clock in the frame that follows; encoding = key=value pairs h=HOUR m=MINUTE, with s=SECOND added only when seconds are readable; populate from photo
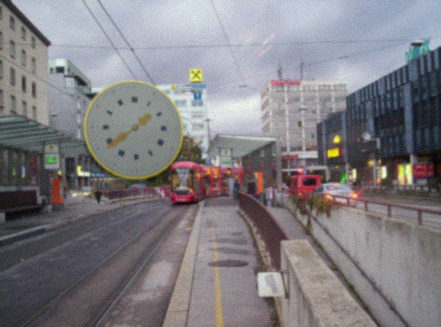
h=1 m=39
